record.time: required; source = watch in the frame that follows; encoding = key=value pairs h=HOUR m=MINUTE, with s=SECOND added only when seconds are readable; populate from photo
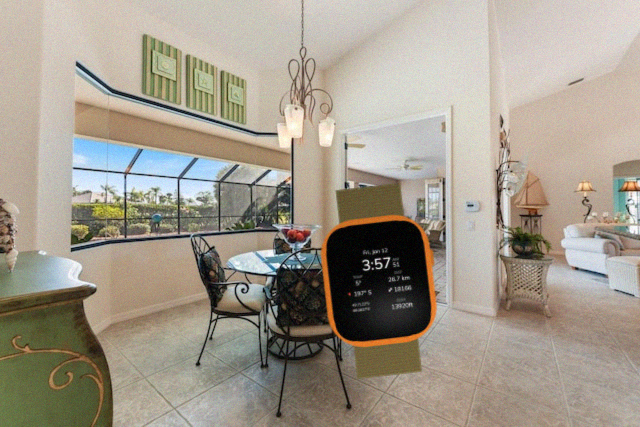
h=3 m=57
